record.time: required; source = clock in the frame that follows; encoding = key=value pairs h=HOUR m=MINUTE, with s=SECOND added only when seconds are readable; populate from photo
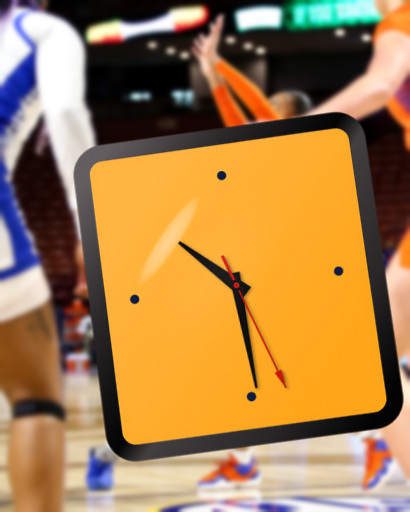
h=10 m=29 s=27
